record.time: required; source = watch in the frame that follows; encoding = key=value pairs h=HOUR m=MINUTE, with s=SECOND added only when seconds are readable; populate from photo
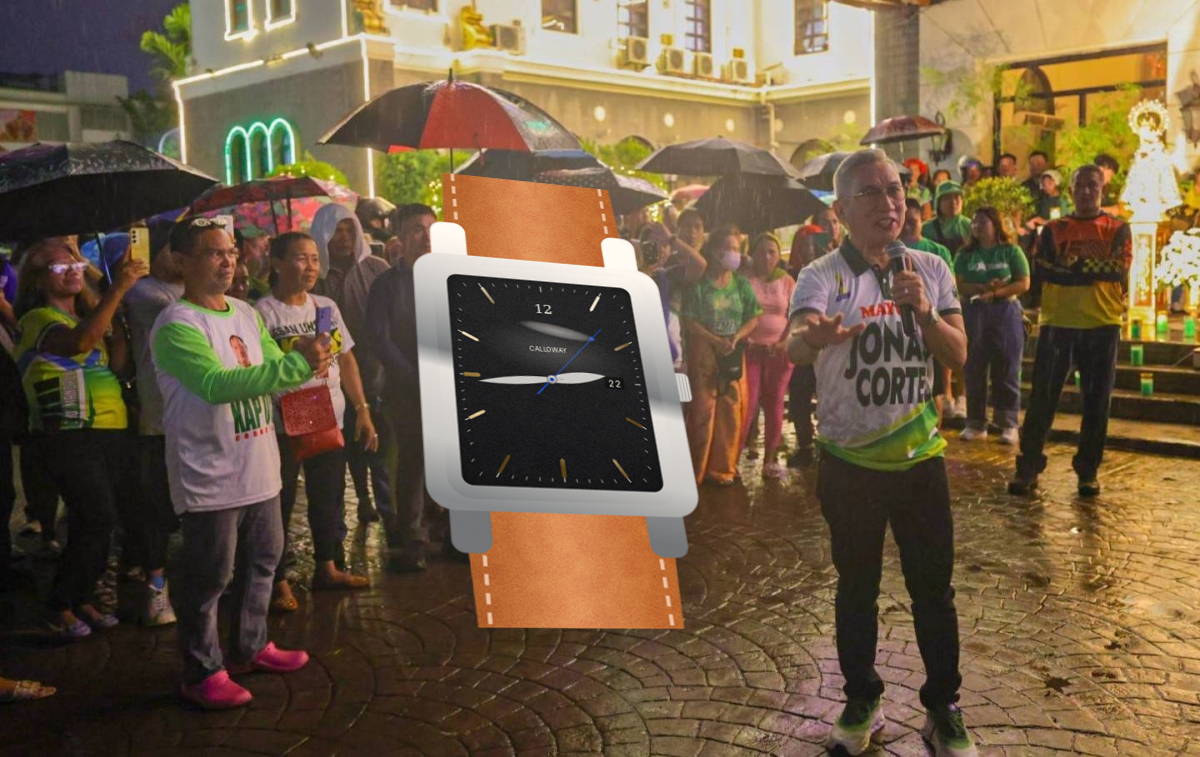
h=2 m=44 s=7
